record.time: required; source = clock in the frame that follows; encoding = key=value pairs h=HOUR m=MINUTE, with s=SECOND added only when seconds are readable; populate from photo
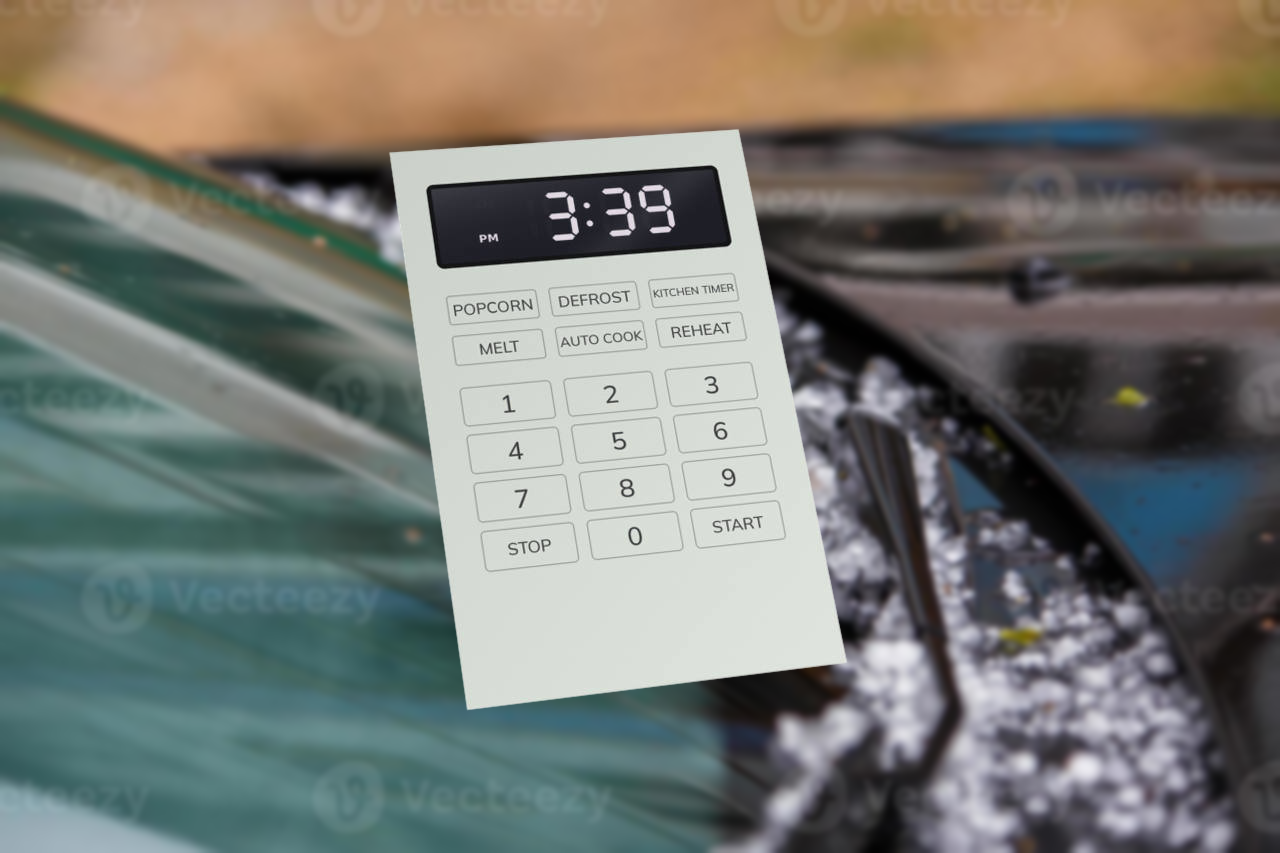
h=3 m=39
